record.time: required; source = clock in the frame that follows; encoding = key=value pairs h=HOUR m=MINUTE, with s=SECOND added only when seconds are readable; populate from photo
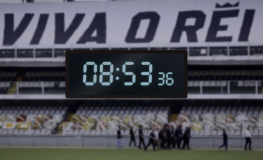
h=8 m=53 s=36
